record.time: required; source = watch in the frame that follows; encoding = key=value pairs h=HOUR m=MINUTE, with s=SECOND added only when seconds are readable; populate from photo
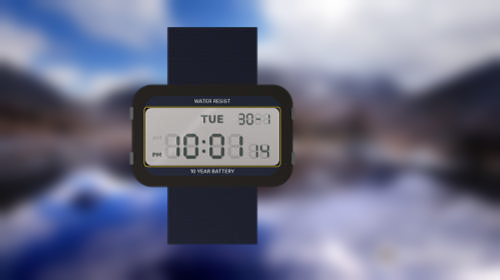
h=10 m=1 s=14
